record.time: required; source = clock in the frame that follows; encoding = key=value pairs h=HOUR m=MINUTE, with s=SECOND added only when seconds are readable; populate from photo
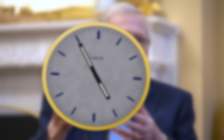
h=4 m=55
